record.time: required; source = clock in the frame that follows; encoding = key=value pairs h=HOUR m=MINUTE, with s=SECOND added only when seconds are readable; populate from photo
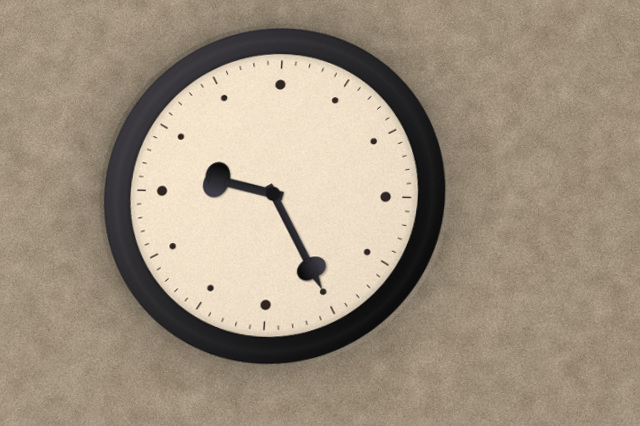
h=9 m=25
